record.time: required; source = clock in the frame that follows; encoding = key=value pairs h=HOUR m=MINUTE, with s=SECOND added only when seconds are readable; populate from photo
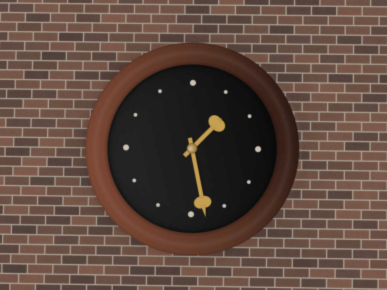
h=1 m=28
